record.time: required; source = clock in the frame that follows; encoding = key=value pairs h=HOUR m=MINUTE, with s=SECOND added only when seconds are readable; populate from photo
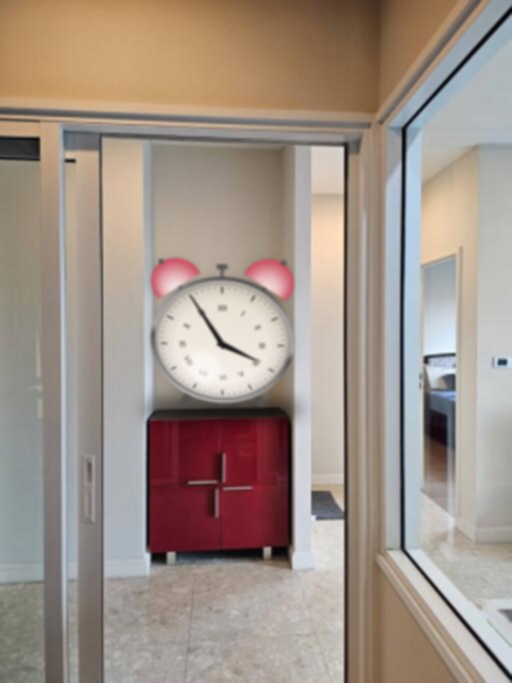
h=3 m=55
